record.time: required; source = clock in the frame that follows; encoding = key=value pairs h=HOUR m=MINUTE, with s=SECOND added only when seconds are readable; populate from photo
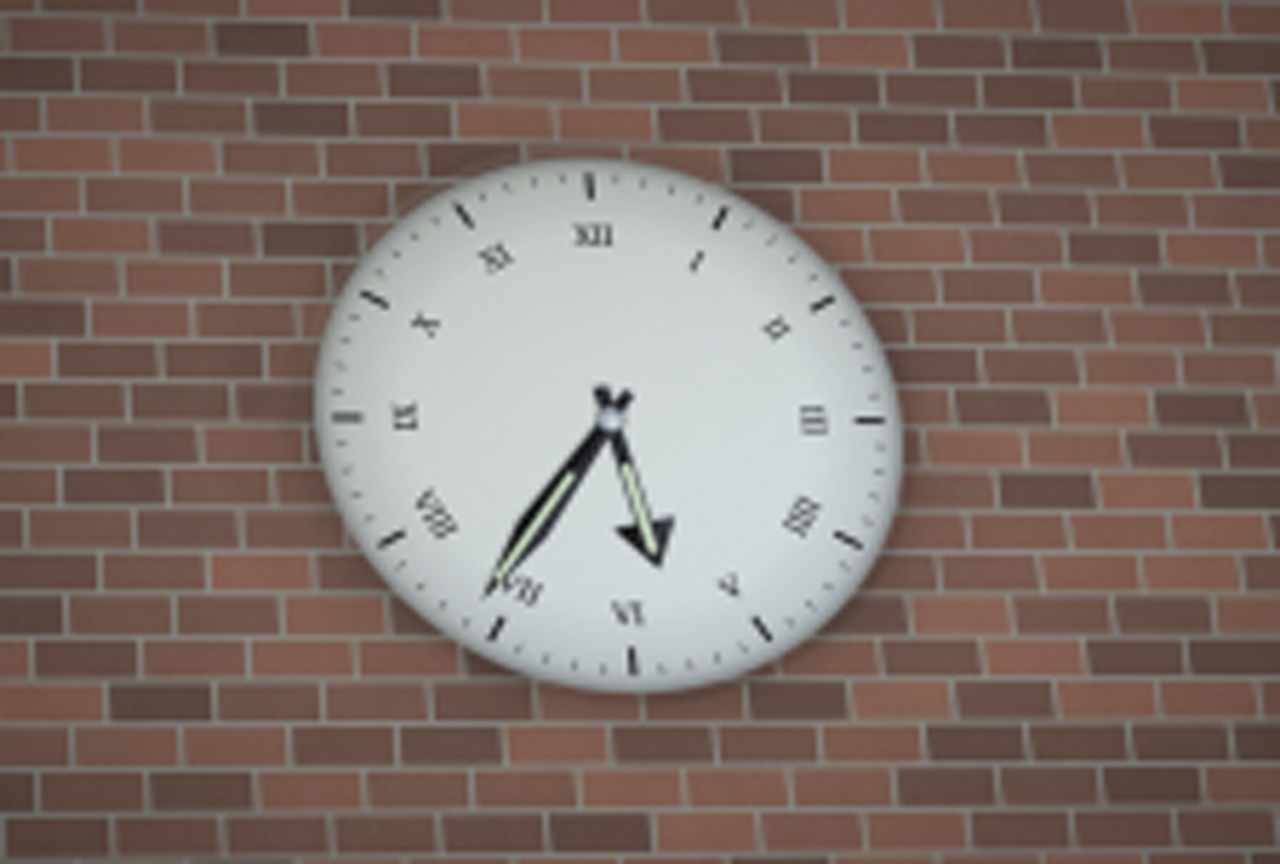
h=5 m=36
